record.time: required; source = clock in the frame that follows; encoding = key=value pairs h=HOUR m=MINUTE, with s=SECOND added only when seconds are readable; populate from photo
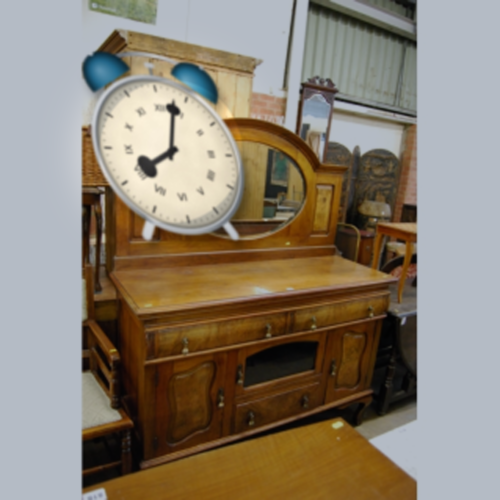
h=8 m=3
